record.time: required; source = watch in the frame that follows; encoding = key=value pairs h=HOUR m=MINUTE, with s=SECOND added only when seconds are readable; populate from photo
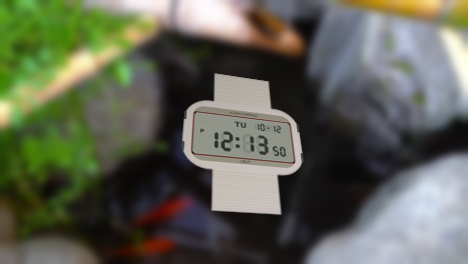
h=12 m=13 s=50
